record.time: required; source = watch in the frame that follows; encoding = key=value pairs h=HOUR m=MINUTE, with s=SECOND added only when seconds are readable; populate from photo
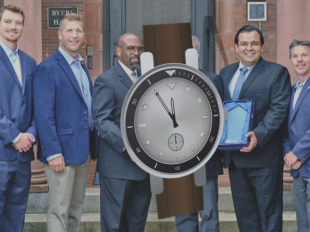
h=11 m=55
